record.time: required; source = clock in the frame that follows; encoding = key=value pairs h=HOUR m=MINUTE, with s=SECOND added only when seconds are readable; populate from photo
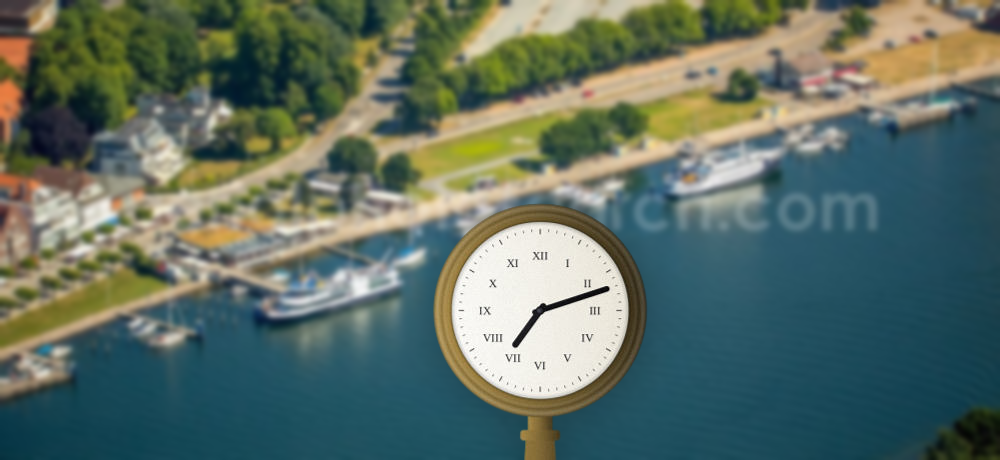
h=7 m=12
